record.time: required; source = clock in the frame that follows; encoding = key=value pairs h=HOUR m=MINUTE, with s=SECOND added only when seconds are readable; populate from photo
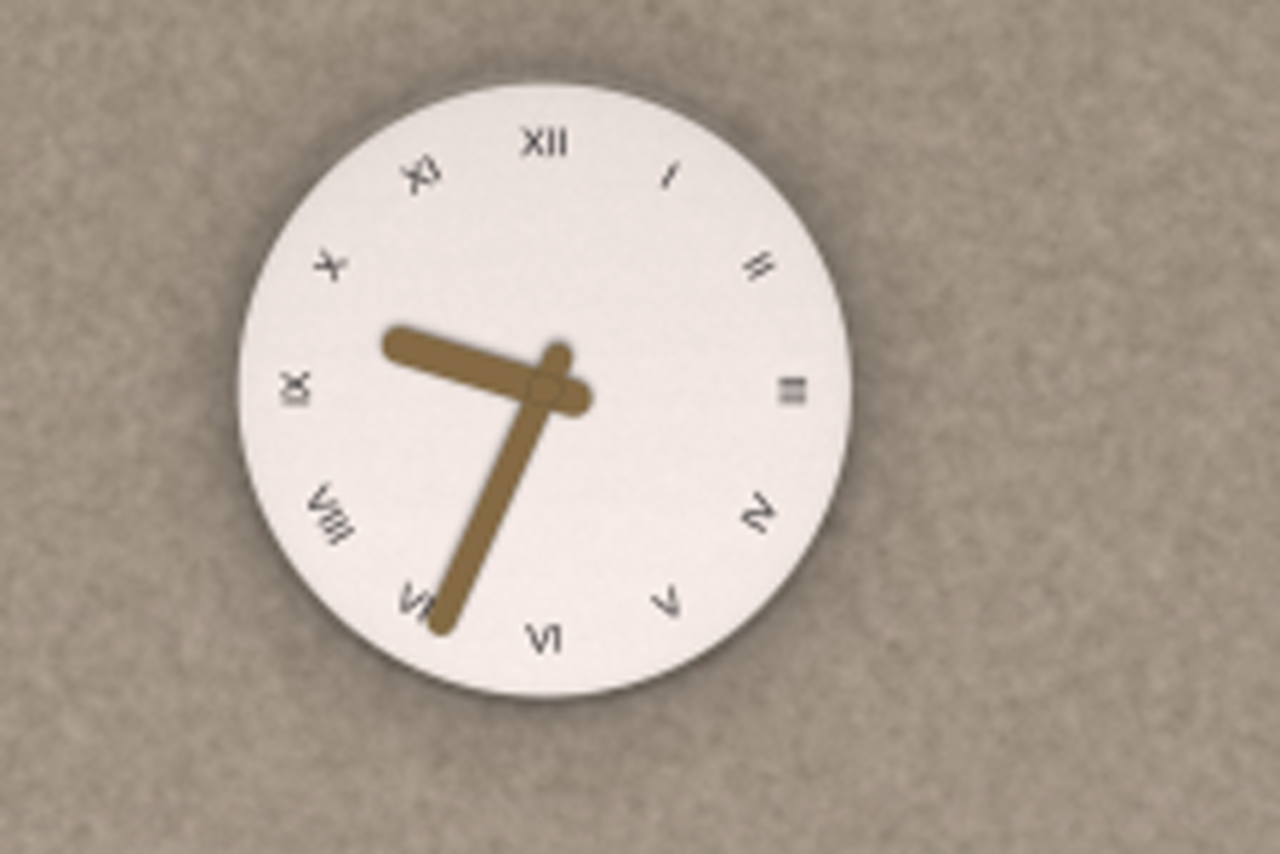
h=9 m=34
